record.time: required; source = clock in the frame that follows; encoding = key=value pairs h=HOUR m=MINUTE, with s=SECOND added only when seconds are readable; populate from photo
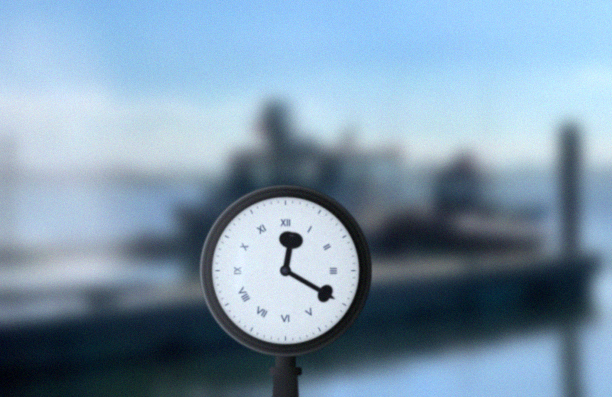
h=12 m=20
